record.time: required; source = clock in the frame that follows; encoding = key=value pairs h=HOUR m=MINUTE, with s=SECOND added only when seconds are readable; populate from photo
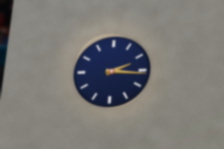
h=2 m=16
